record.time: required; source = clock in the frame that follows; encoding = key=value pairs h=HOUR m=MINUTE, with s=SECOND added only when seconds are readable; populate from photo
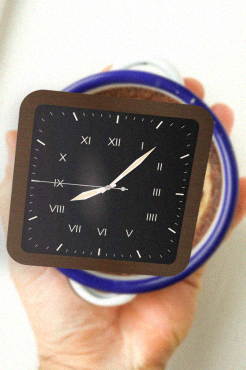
h=8 m=6 s=45
